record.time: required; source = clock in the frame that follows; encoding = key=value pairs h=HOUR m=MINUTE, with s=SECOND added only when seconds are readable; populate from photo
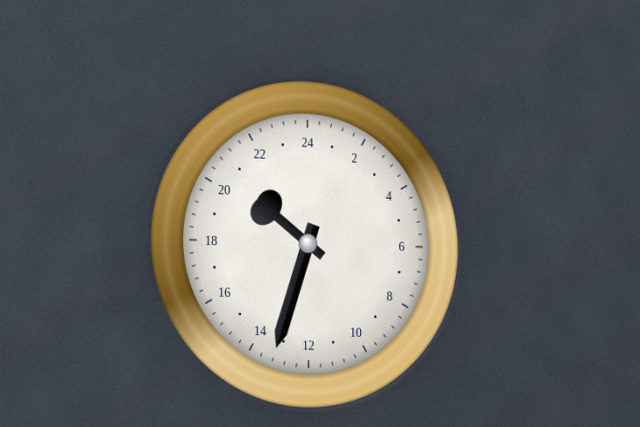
h=20 m=33
